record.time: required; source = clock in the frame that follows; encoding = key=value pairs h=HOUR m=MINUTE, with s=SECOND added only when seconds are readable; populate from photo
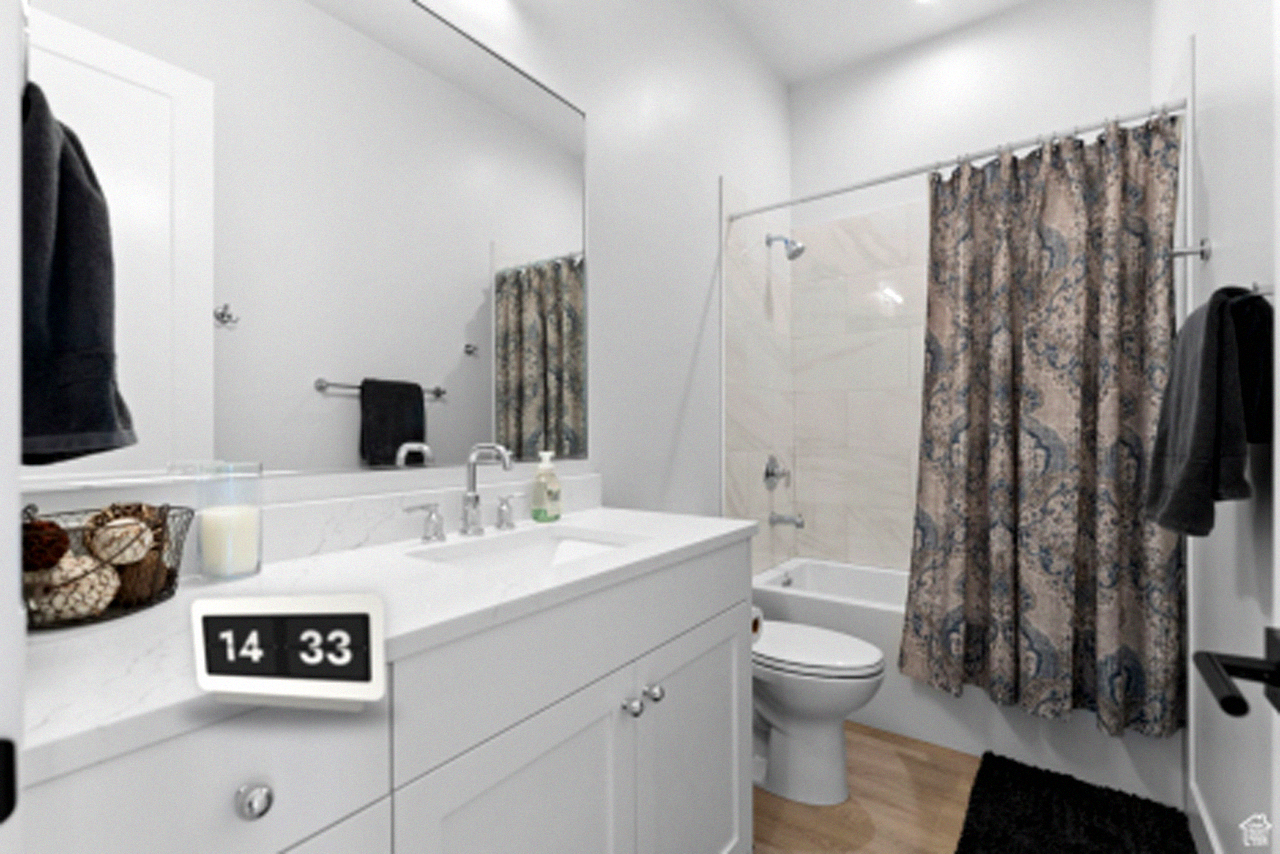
h=14 m=33
